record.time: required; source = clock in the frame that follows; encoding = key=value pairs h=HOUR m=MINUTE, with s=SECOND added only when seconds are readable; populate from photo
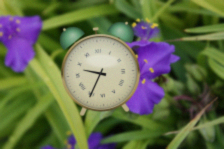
h=9 m=35
